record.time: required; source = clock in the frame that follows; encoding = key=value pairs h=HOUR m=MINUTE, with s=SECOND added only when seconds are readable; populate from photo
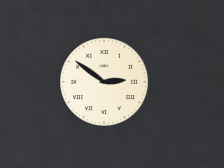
h=2 m=51
